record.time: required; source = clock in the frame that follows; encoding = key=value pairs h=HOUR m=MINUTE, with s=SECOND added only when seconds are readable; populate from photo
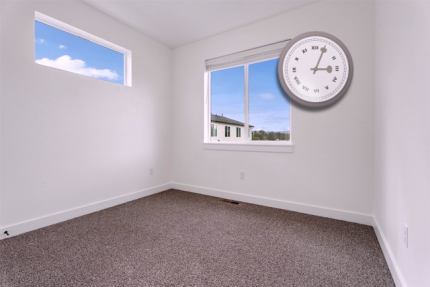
h=3 m=4
